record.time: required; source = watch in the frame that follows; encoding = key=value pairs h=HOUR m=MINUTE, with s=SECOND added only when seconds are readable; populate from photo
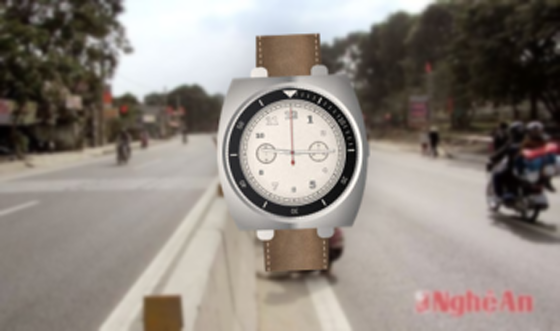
h=9 m=15
